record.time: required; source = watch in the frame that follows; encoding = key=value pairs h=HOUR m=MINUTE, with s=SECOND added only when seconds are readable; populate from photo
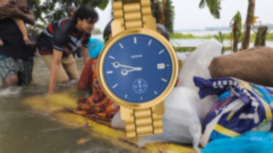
h=8 m=48
